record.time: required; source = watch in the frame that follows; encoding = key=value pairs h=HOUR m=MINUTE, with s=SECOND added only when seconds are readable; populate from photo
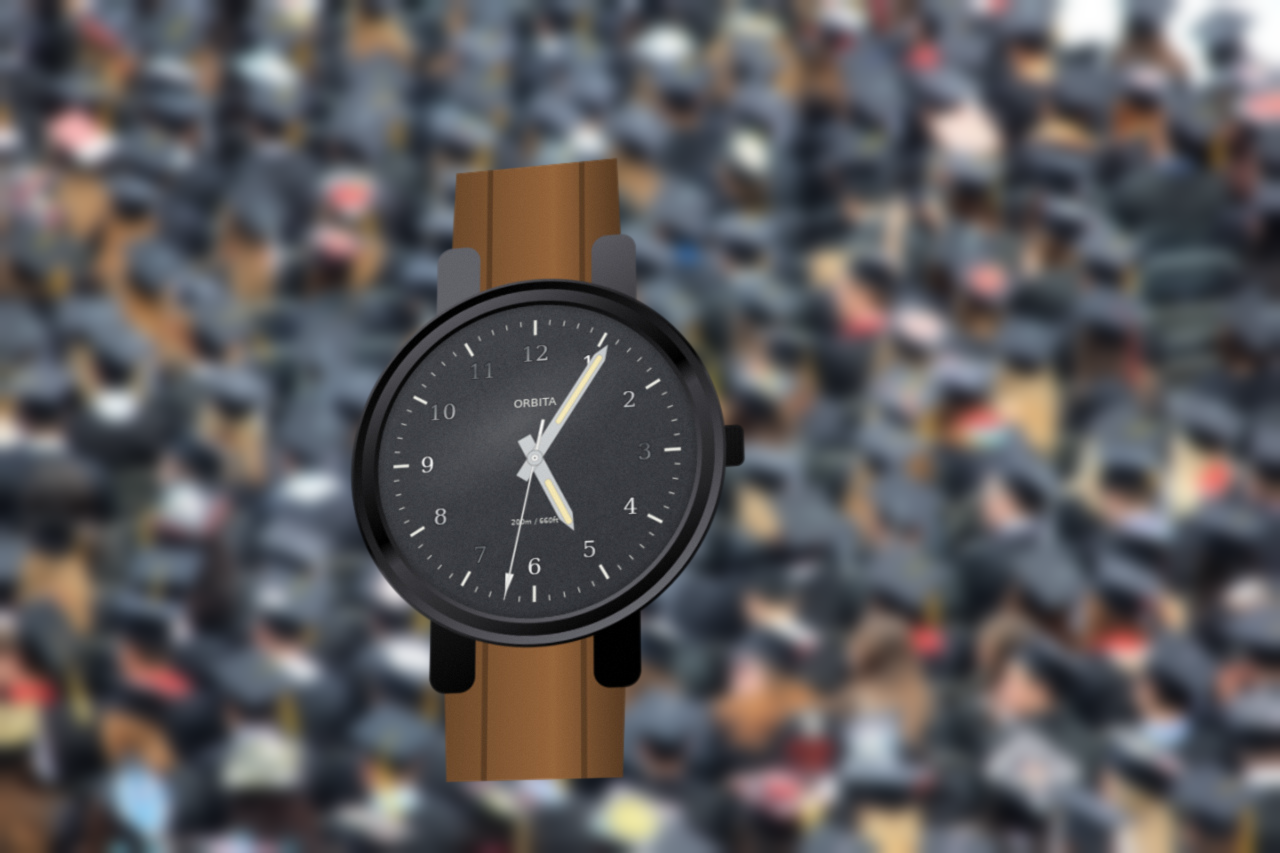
h=5 m=5 s=32
